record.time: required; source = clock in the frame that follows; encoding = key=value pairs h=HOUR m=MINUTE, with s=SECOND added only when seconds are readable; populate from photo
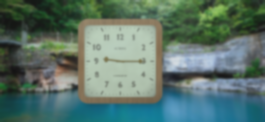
h=9 m=15
